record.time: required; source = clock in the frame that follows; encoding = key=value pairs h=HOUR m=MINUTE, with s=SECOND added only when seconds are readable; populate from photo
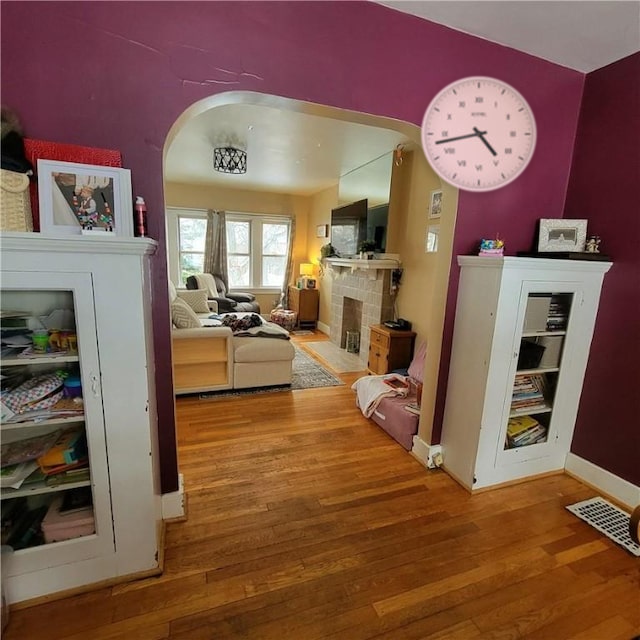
h=4 m=43
